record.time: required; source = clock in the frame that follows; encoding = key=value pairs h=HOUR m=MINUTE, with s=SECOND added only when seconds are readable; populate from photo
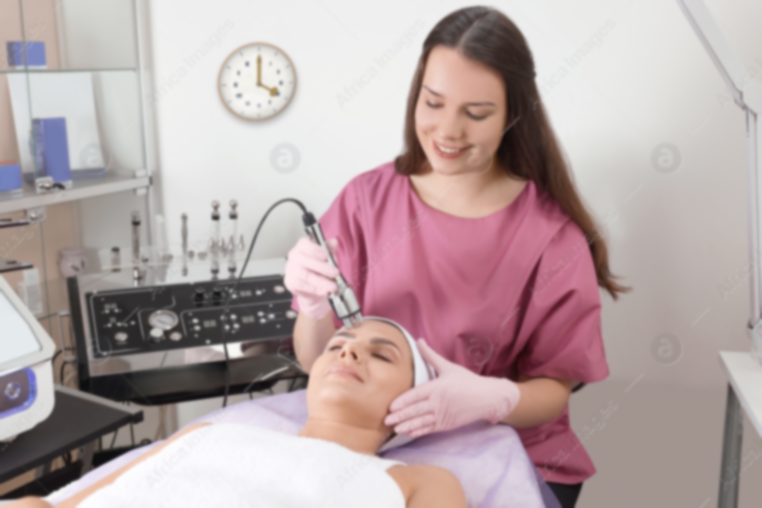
h=4 m=0
